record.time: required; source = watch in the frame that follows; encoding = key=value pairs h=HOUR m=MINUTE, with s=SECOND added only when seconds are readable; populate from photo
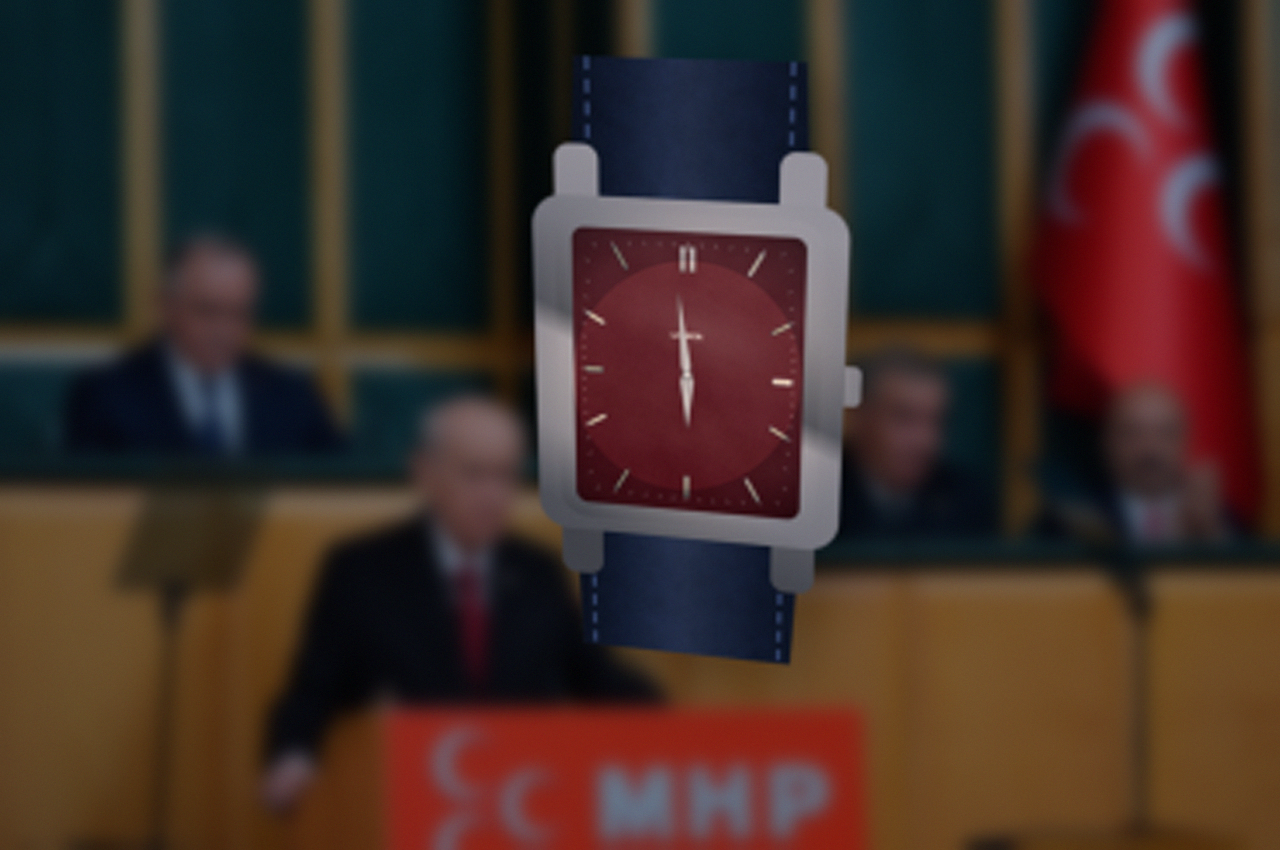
h=5 m=59
